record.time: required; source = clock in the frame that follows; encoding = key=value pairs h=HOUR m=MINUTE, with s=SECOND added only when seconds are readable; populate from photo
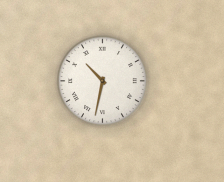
h=10 m=32
